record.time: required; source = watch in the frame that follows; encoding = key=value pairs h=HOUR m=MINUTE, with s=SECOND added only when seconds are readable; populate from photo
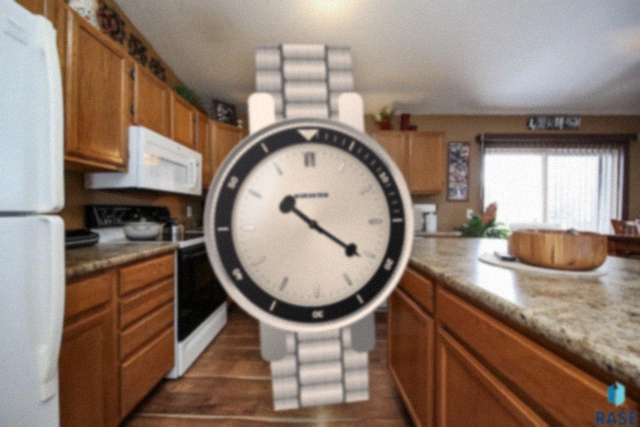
h=10 m=21
